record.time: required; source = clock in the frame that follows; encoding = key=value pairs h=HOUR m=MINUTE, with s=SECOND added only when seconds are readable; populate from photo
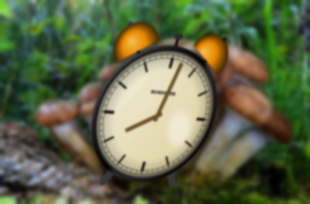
h=8 m=2
